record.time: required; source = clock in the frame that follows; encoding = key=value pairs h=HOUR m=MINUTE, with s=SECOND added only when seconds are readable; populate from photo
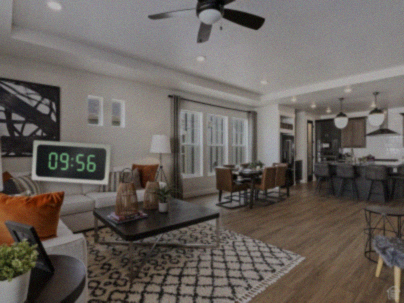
h=9 m=56
